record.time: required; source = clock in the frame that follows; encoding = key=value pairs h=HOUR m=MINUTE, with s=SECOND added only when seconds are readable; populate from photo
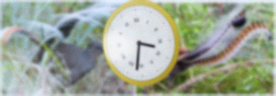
h=3 m=32
